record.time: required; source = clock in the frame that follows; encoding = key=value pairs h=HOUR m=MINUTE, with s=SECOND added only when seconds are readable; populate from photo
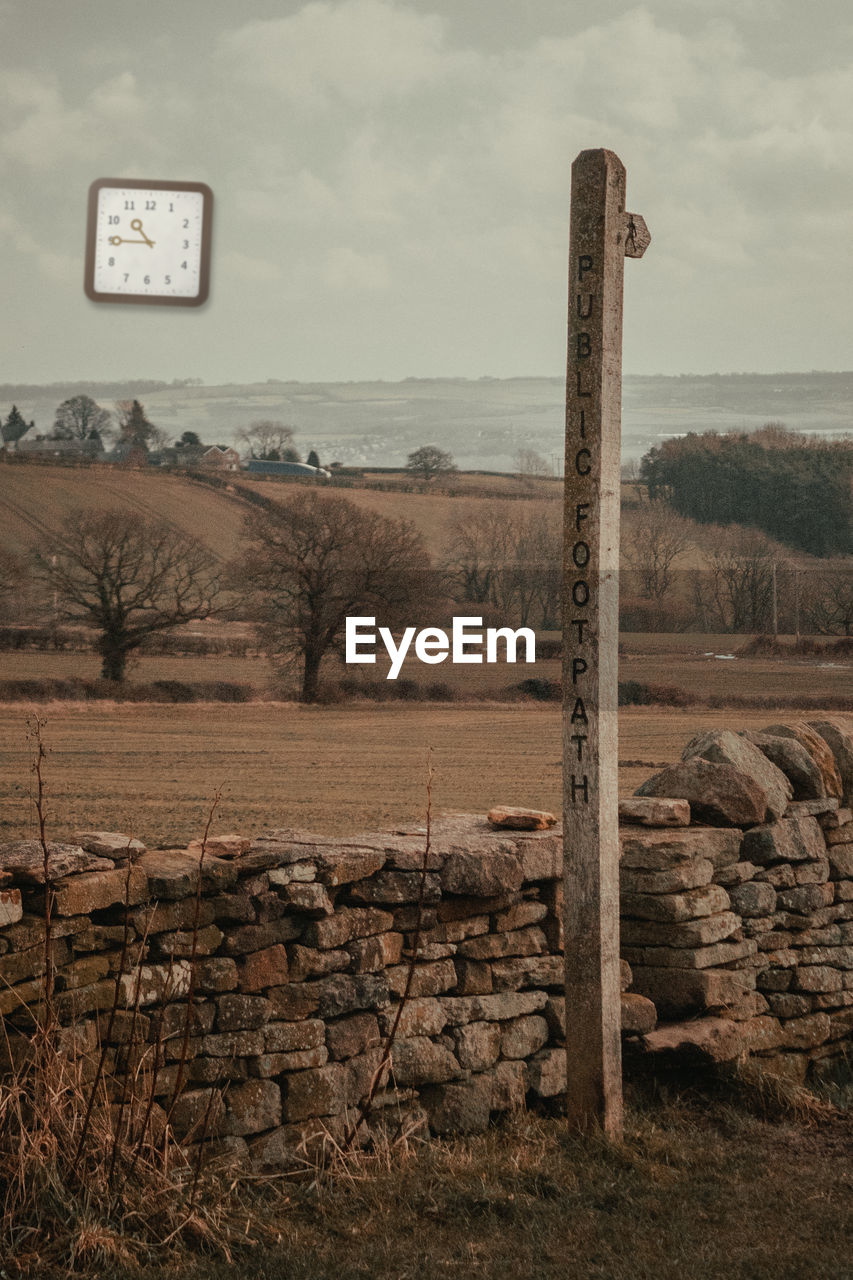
h=10 m=45
